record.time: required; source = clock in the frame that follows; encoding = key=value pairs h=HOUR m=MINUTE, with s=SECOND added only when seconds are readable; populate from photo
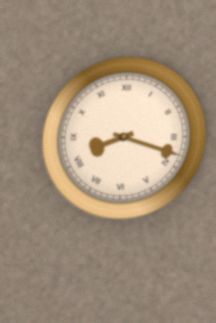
h=8 m=18
